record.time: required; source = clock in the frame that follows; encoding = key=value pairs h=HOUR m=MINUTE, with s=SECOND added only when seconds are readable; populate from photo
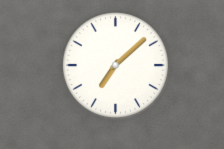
h=7 m=8
